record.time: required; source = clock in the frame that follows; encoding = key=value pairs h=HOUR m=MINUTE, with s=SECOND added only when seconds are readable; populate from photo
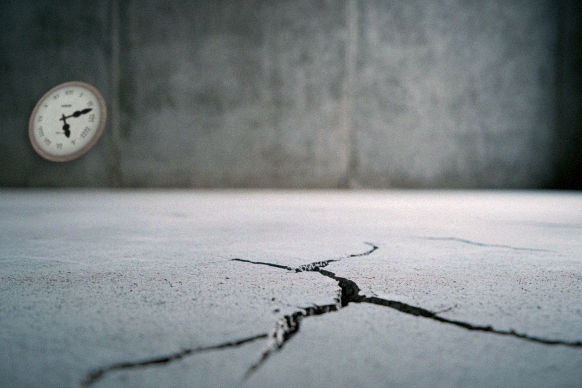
h=5 m=12
